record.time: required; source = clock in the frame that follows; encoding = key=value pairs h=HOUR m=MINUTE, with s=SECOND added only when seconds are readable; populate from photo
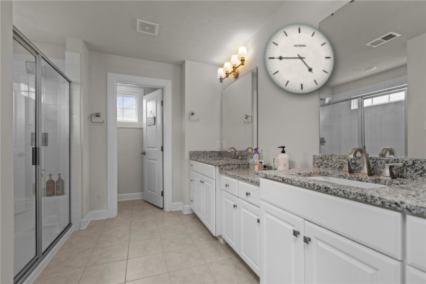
h=4 m=45
